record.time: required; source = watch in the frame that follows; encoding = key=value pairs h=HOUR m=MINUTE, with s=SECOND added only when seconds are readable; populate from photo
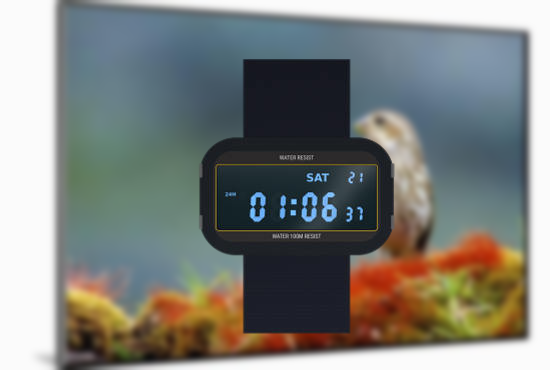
h=1 m=6 s=37
